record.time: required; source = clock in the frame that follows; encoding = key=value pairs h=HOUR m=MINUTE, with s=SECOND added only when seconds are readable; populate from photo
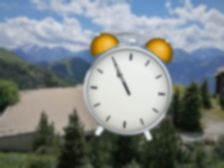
h=10 m=55
